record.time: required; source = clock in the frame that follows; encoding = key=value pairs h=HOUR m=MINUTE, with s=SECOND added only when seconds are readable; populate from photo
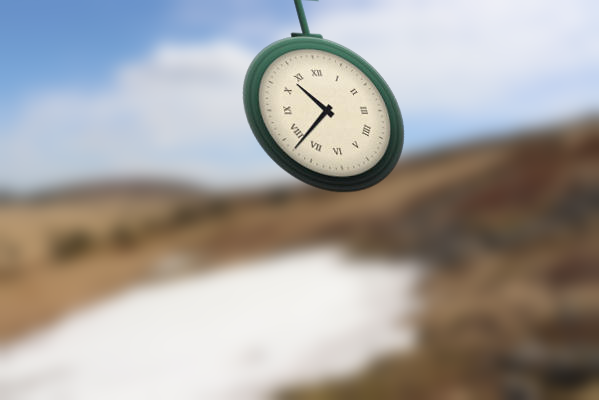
h=10 m=38
